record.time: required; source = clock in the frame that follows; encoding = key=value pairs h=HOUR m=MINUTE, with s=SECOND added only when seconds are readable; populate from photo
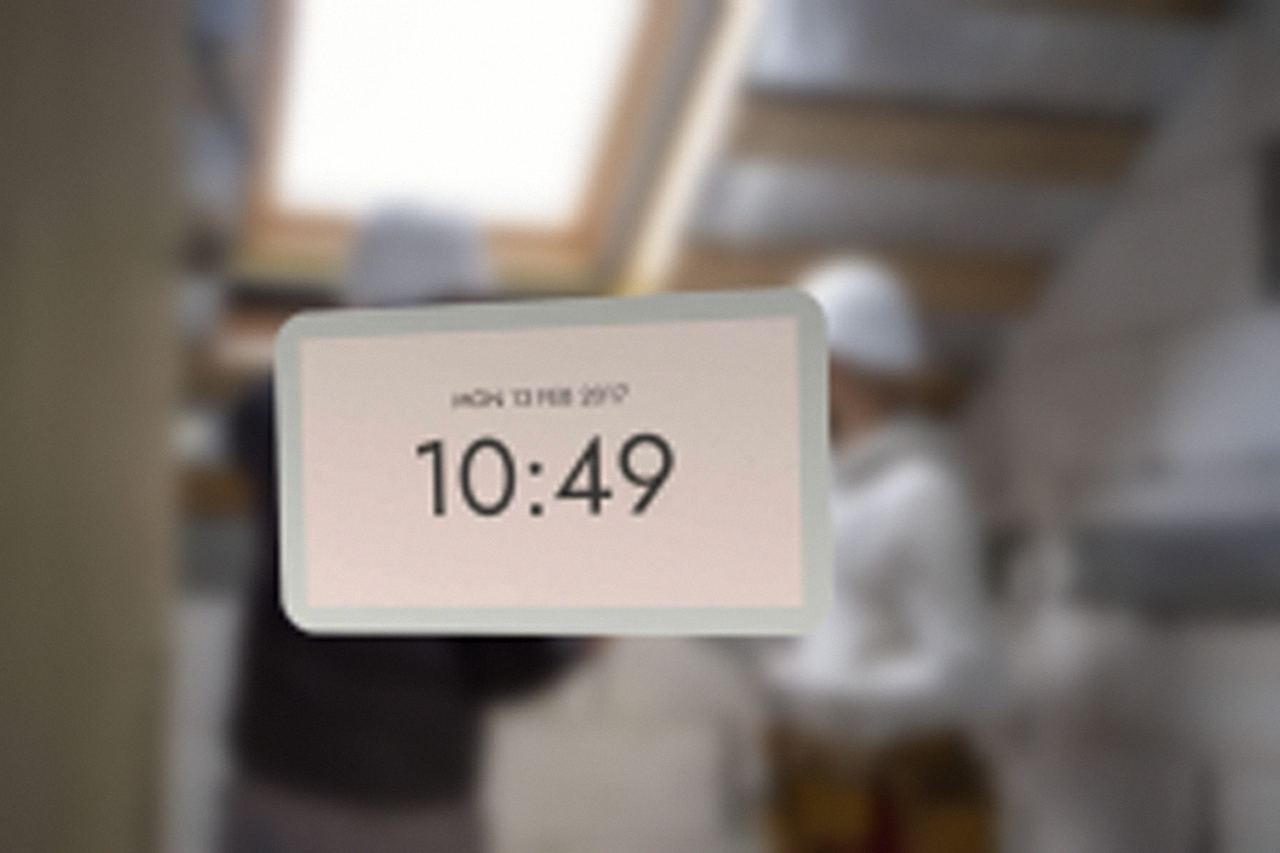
h=10 m=49
